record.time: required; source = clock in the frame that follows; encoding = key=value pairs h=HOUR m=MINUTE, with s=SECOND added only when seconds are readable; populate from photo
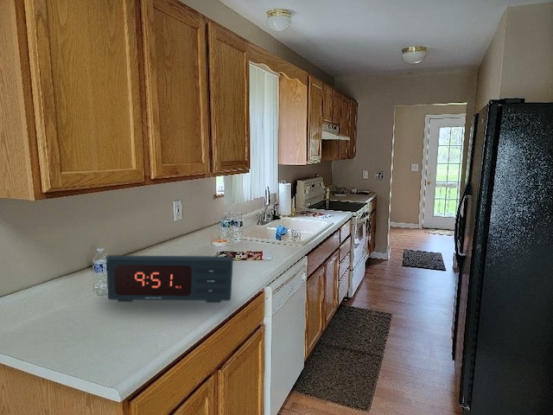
h=9 m=51
